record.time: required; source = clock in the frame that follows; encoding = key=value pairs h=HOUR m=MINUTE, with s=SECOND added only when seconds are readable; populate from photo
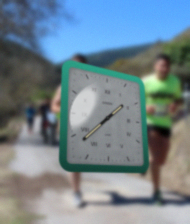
h=1 m=38
